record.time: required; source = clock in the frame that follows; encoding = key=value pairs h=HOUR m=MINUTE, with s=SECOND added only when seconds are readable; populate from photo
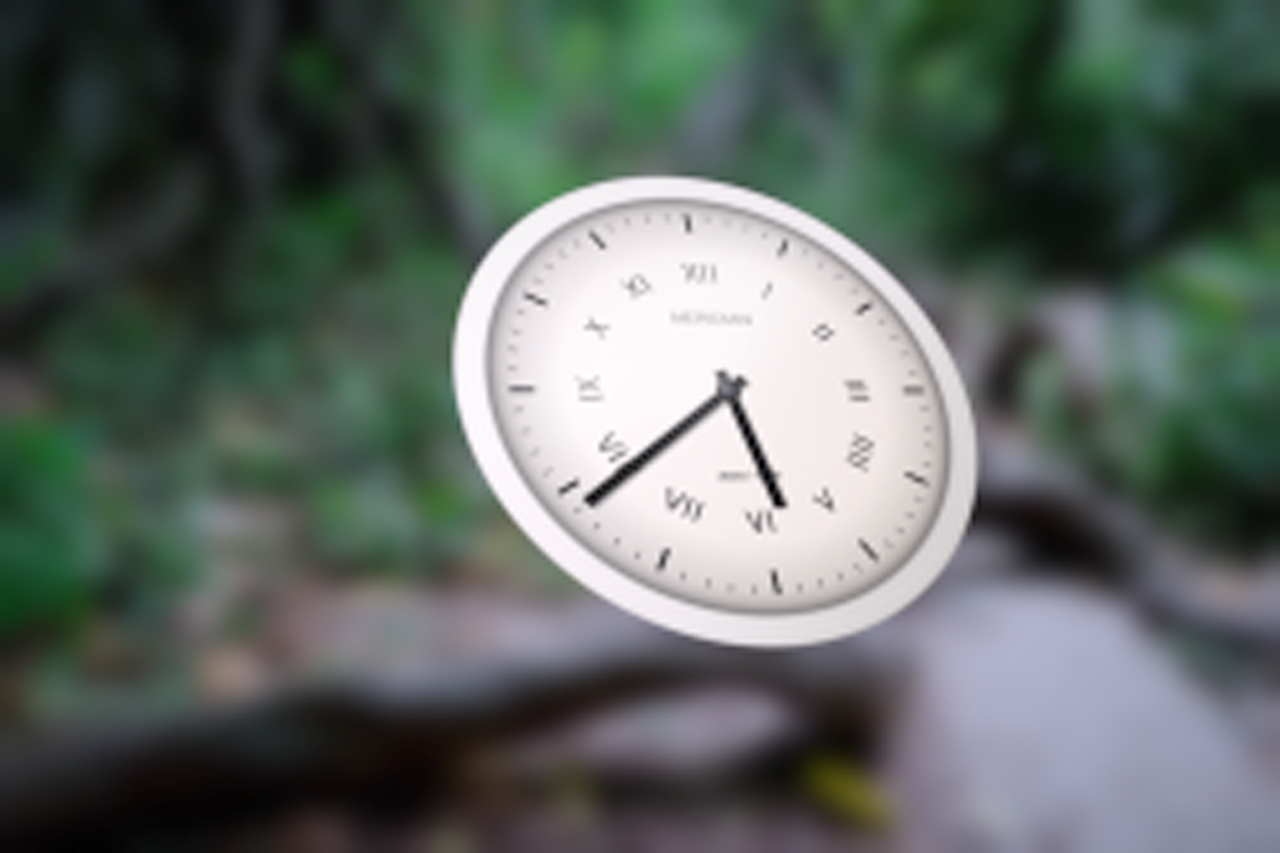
h=5 m=39
